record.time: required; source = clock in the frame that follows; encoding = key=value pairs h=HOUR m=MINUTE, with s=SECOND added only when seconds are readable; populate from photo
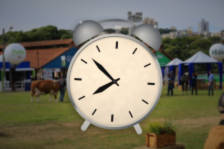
h=7 m=52
